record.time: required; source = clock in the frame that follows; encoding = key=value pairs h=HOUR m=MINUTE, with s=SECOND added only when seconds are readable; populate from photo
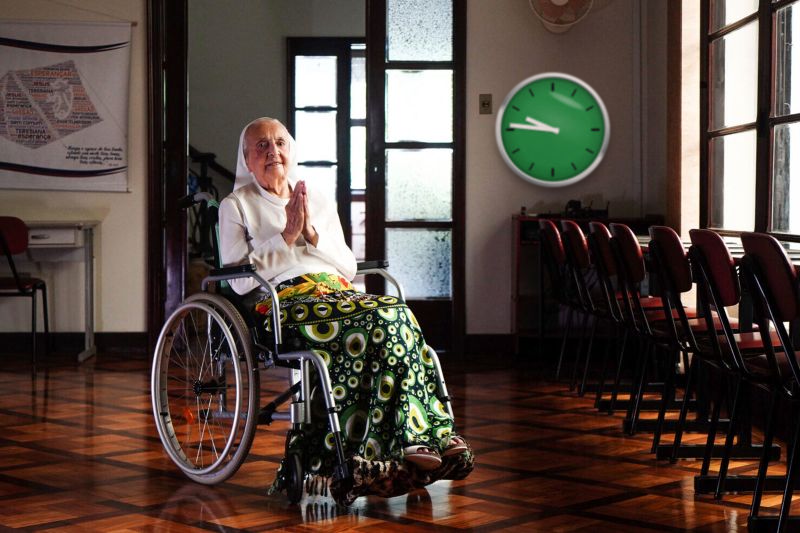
h=9 m=46
